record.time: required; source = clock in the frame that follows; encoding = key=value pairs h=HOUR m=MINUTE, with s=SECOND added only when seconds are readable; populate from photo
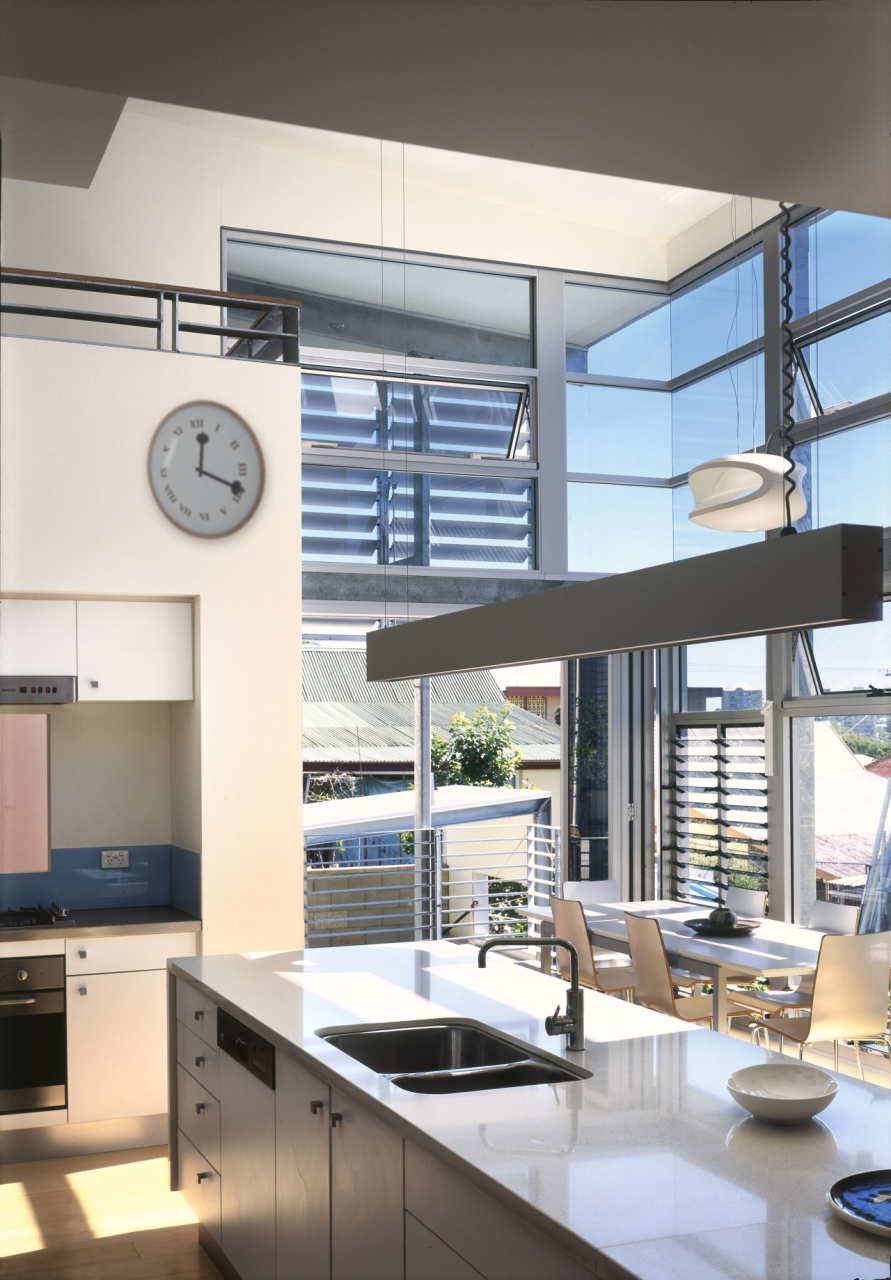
h=12 m=19
